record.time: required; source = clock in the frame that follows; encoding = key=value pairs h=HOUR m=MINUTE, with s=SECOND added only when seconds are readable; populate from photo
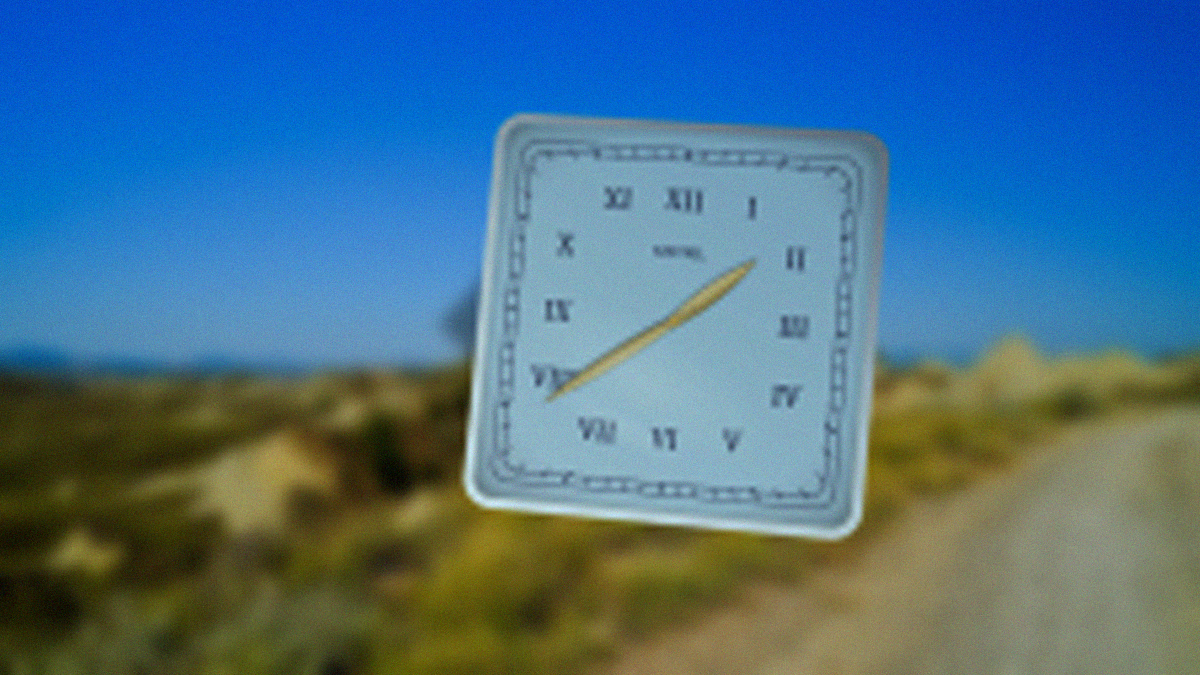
h=1 m=39
